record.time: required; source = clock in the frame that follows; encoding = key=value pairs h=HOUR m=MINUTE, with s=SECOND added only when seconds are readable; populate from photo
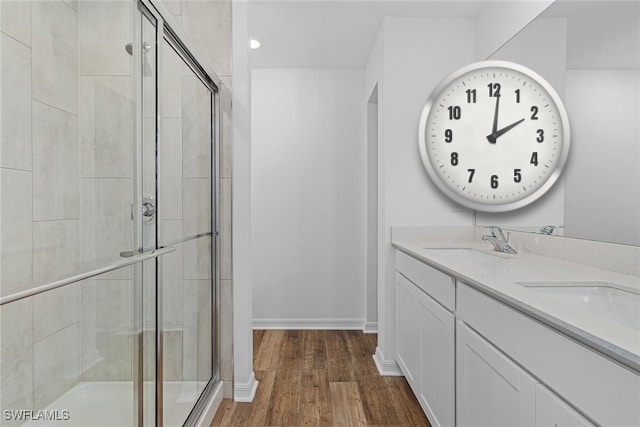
h=2 m=1
